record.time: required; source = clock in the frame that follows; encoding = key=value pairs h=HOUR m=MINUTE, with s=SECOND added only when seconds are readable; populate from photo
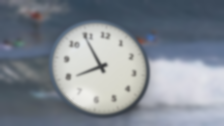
h=7 m=54
